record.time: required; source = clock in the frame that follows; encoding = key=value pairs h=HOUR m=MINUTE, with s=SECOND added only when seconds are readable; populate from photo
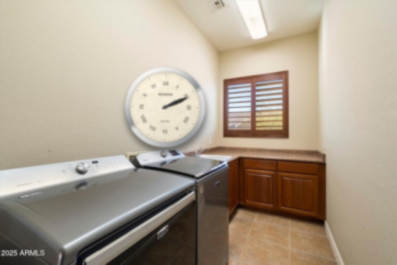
h=2 m=11
